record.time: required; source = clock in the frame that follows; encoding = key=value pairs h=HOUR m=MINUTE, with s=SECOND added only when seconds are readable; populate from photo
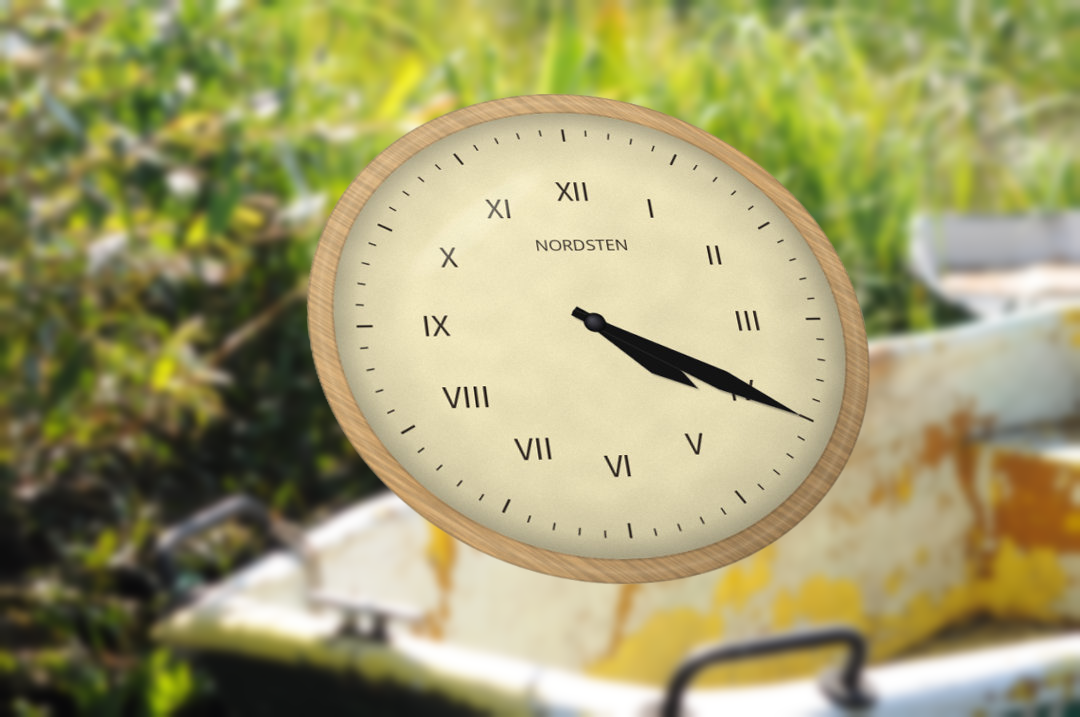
h=4 m=20
